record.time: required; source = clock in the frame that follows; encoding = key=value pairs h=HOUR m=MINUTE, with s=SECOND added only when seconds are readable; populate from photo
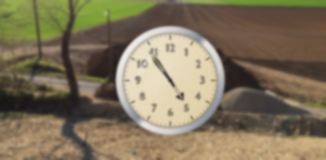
h=4 m=54
